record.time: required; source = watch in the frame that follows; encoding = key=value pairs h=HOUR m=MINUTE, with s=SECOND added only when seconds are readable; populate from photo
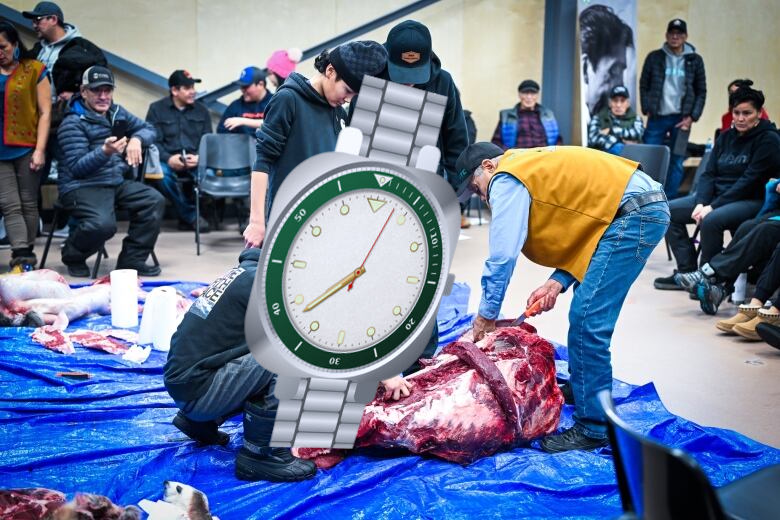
h=7 m=38 s=3
